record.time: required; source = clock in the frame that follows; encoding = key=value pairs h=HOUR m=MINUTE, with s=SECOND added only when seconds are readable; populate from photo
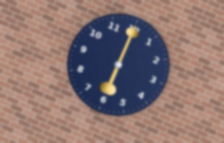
h=6 m=0
